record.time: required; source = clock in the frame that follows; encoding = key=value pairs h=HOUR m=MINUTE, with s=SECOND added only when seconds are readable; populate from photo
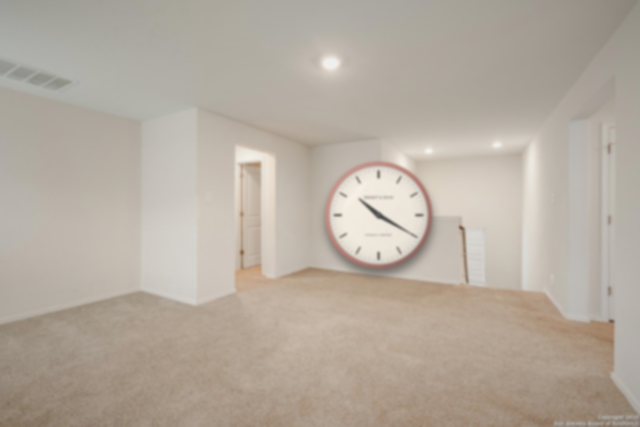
h=10 m=20
